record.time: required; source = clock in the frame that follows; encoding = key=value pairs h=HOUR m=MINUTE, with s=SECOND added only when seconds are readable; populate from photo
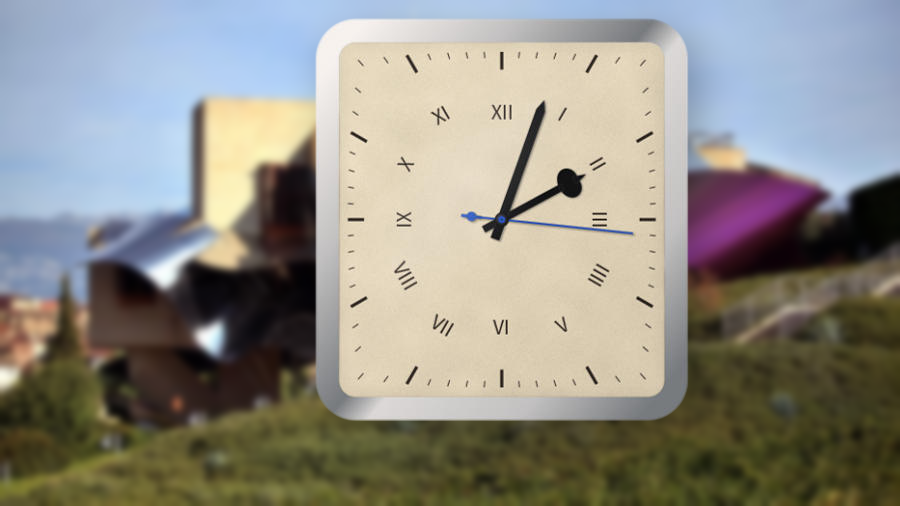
h=2 m=3 s=16
